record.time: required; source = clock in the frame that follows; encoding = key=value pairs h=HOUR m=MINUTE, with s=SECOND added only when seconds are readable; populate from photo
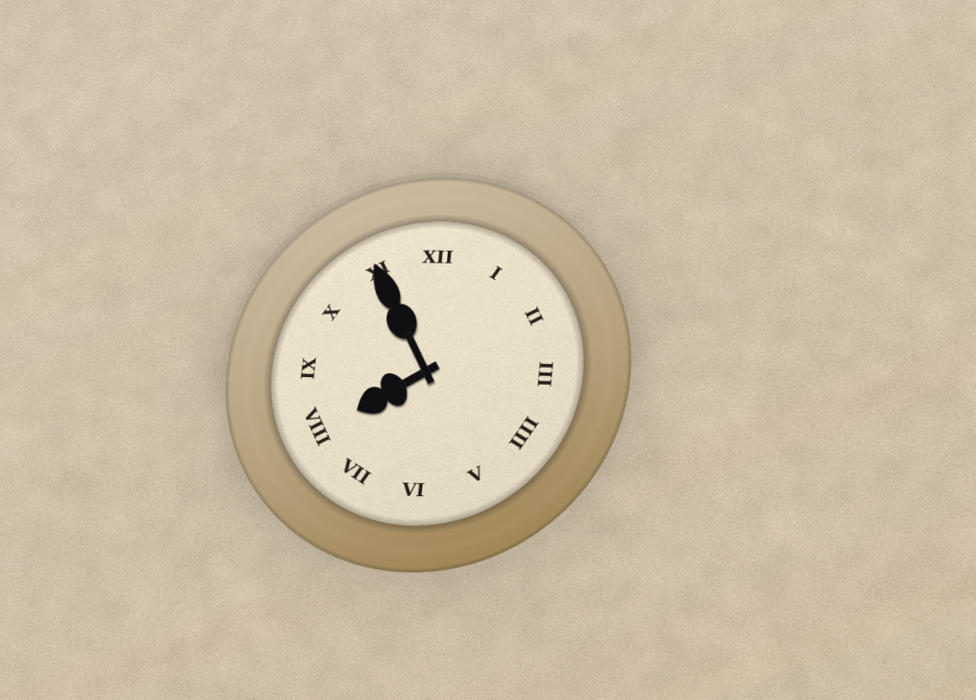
h=7 m=55
